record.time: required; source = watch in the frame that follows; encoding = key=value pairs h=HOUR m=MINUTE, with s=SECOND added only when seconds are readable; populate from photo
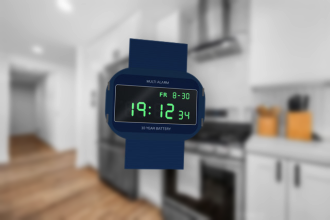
h=19 m=12 s=34
